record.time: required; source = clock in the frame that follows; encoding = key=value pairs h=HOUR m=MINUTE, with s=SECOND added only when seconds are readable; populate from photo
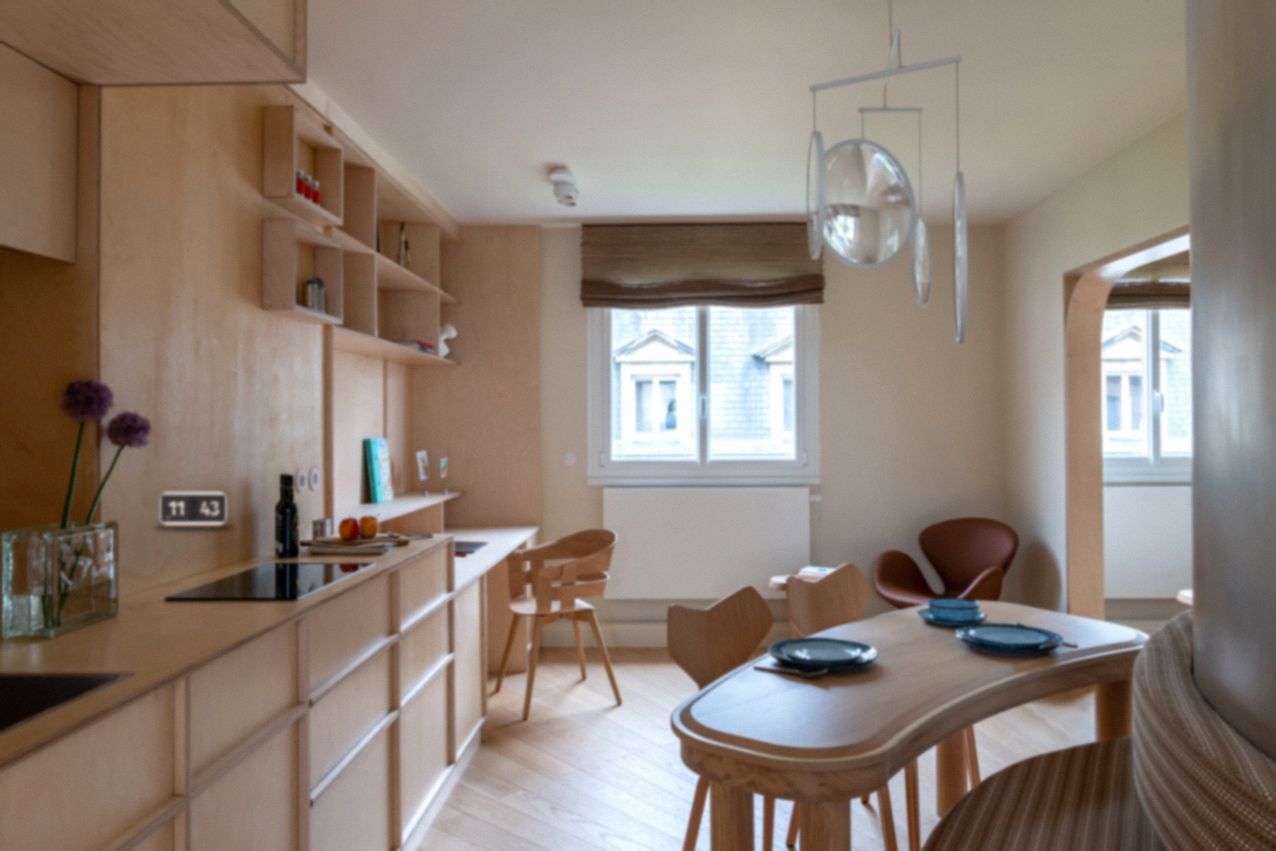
h=11 m=43
